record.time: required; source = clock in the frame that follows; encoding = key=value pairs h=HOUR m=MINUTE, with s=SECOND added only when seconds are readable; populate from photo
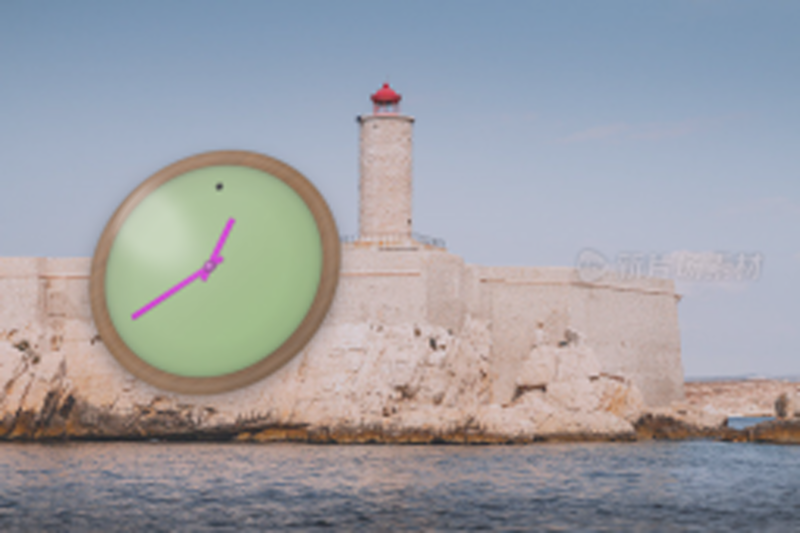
h=12 m=39
